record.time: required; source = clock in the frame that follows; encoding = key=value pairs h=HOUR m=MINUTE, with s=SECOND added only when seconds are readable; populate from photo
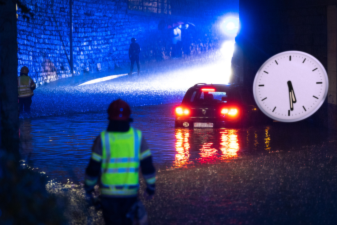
h=5 m=29
